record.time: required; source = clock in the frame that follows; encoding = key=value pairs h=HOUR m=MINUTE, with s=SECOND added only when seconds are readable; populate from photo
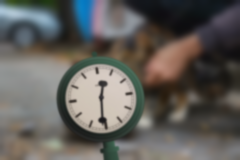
h=12 m=31
